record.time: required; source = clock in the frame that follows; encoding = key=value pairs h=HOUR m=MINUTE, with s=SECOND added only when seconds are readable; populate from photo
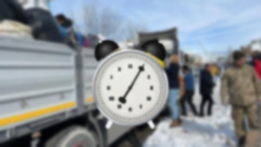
h=7 m=5
